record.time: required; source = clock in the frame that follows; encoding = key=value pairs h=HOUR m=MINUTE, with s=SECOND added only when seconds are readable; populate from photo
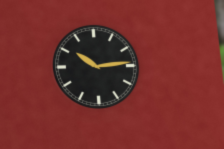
h=10 m=14
